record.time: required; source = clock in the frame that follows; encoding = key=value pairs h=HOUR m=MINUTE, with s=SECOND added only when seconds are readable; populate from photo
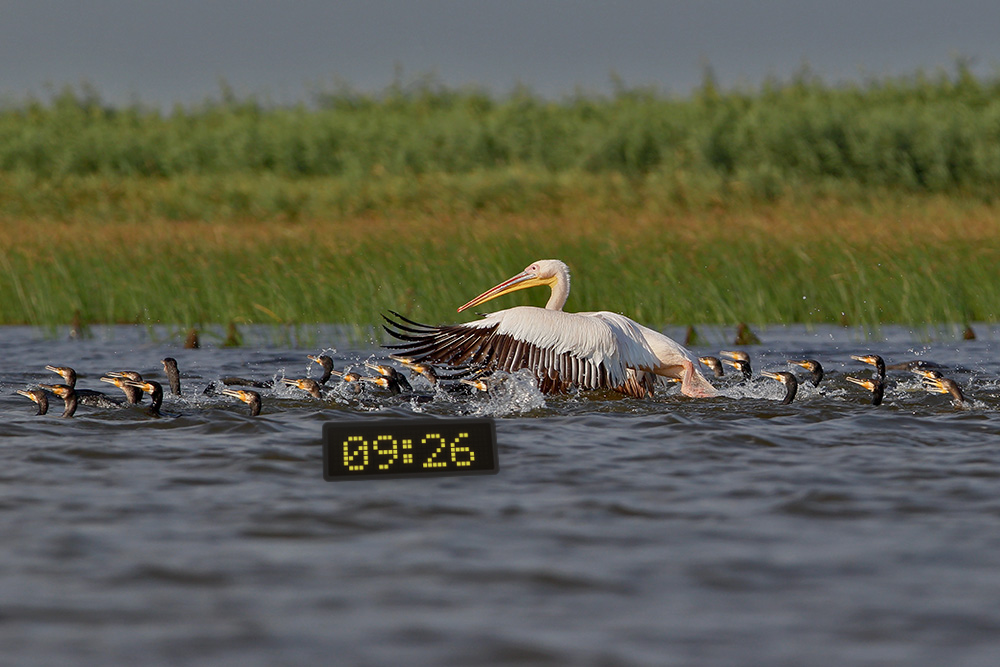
h=9 m=26
